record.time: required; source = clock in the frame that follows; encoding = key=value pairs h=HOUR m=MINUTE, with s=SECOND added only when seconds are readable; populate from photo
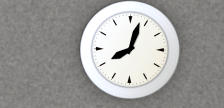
h=8 m=3
